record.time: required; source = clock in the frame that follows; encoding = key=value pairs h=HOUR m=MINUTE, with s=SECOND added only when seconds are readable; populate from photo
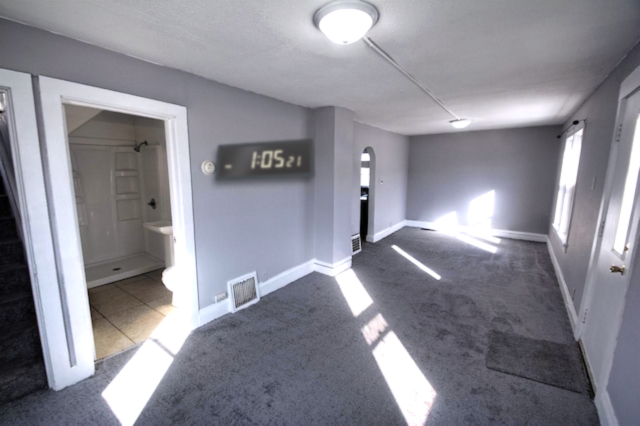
h=1 m=5
